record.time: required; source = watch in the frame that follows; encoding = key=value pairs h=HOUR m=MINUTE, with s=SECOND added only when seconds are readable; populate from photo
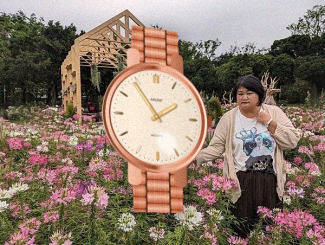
h=1 m=54
